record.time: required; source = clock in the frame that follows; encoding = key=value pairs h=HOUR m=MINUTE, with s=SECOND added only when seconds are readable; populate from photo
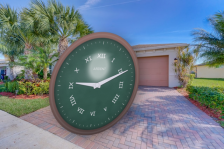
h=9 m=11
